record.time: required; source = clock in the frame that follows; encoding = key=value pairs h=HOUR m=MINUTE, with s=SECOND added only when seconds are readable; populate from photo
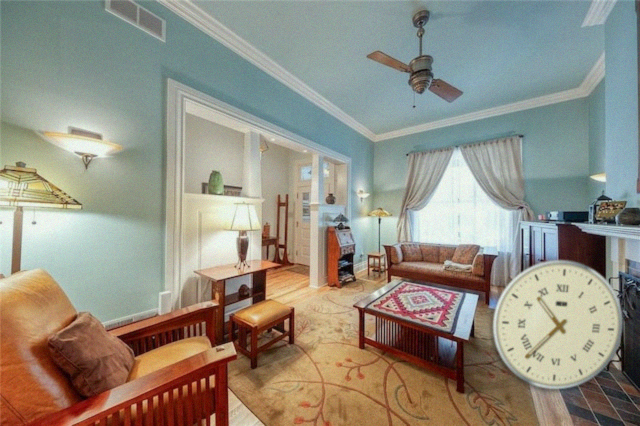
h=10 m=37
